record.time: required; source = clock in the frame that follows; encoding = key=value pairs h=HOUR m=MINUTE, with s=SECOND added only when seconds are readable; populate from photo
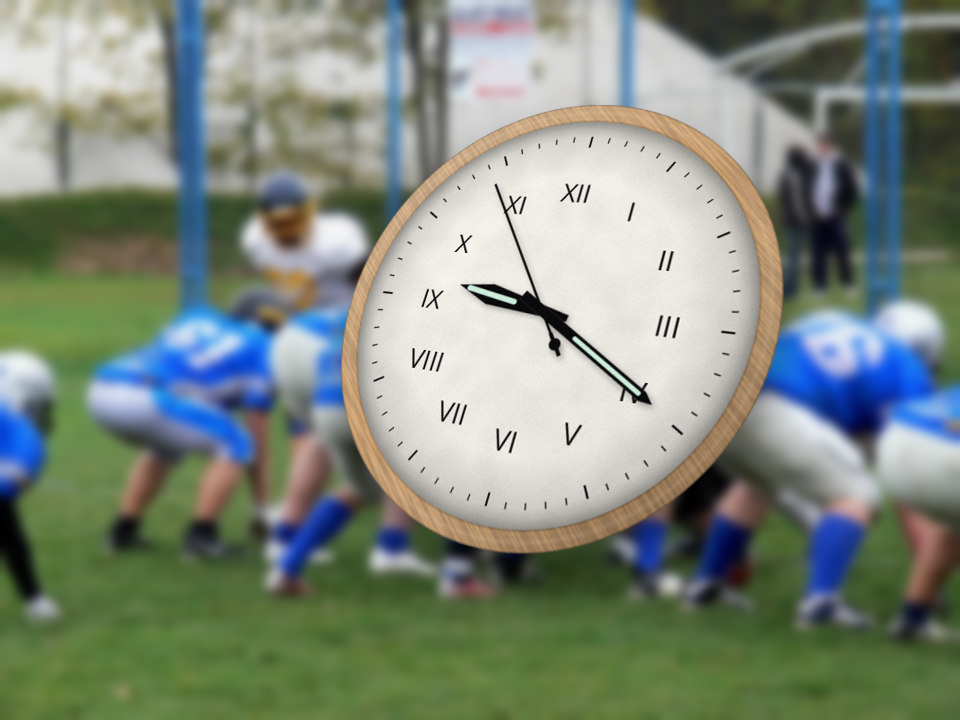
h=9 m=19 s=54
